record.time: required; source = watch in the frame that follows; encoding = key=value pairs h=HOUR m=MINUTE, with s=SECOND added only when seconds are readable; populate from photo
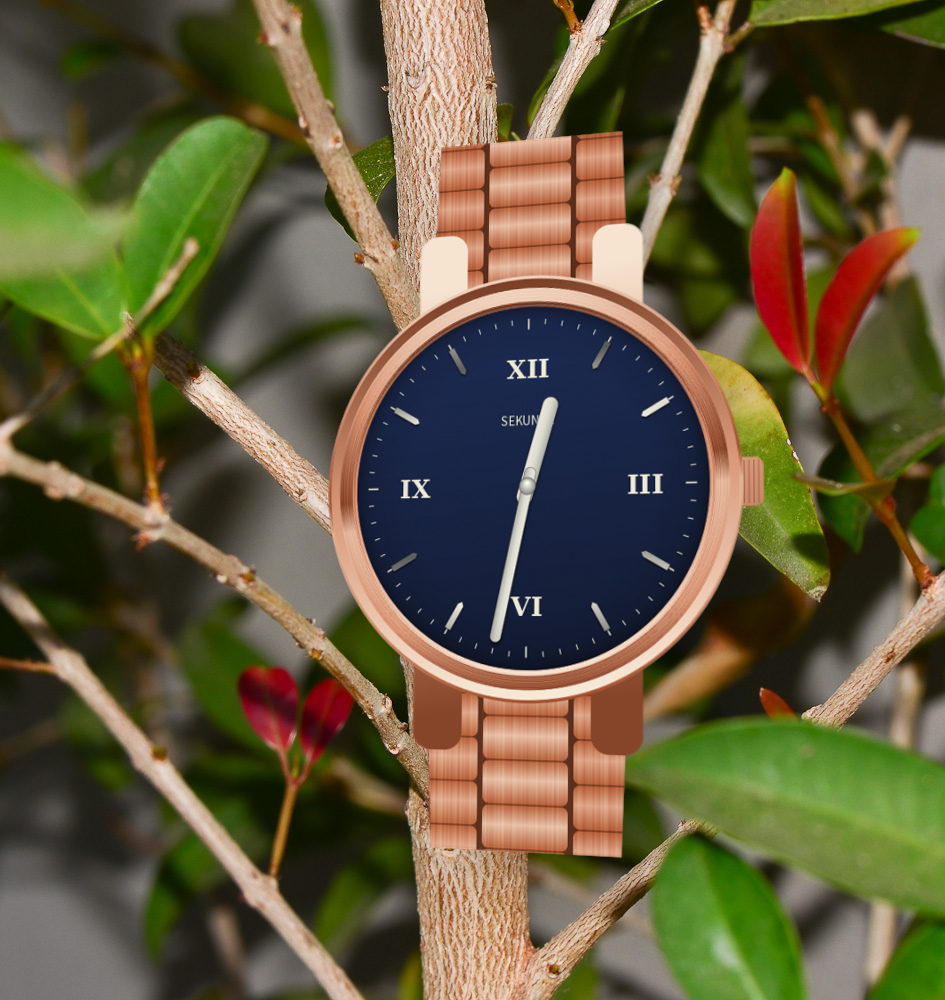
h=12 m=32
